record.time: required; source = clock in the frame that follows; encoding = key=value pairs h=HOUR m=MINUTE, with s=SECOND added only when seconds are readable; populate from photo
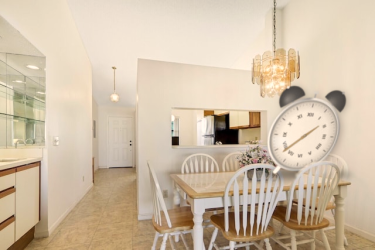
h=1 m=38
